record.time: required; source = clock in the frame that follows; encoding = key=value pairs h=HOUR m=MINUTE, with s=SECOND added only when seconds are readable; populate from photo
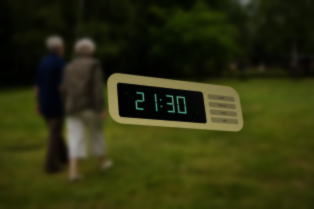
h=21 m=30
